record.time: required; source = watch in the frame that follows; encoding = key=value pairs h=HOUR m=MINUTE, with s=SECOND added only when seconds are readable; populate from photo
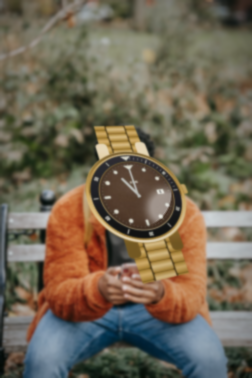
h=11 m=0
